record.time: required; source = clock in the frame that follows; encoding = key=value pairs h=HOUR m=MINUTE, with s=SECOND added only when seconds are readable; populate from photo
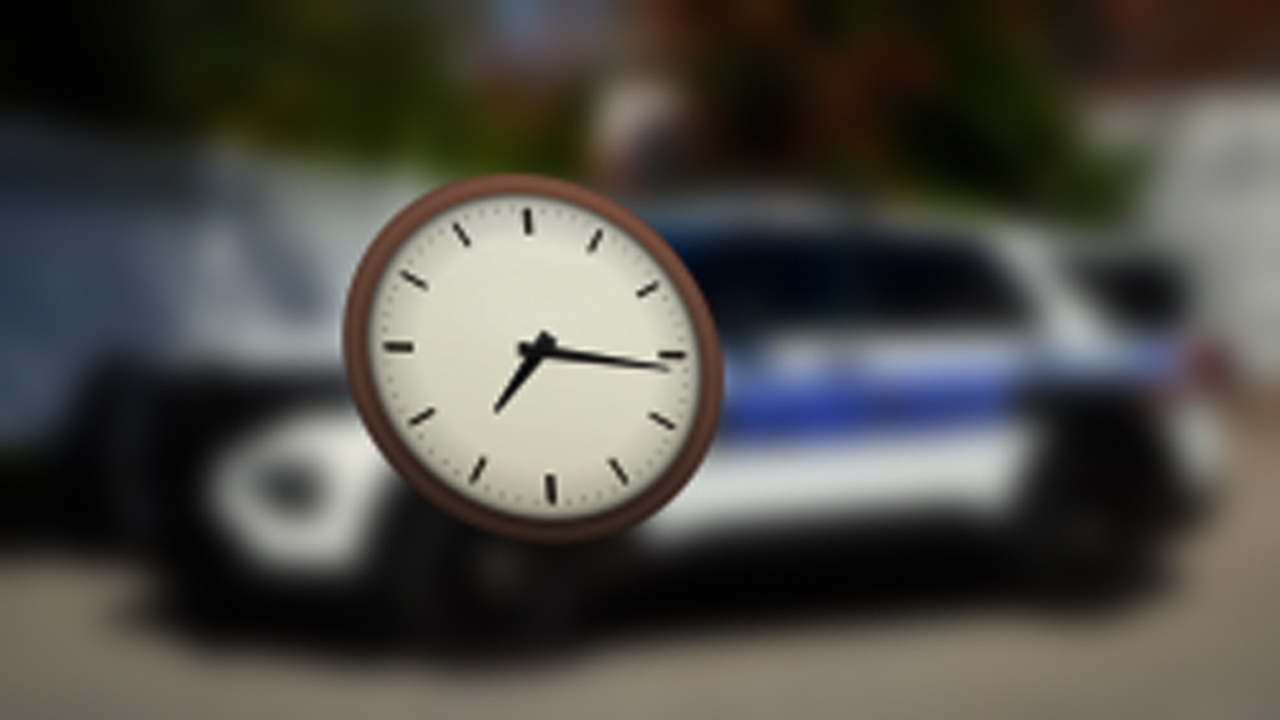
h=7 m=16
